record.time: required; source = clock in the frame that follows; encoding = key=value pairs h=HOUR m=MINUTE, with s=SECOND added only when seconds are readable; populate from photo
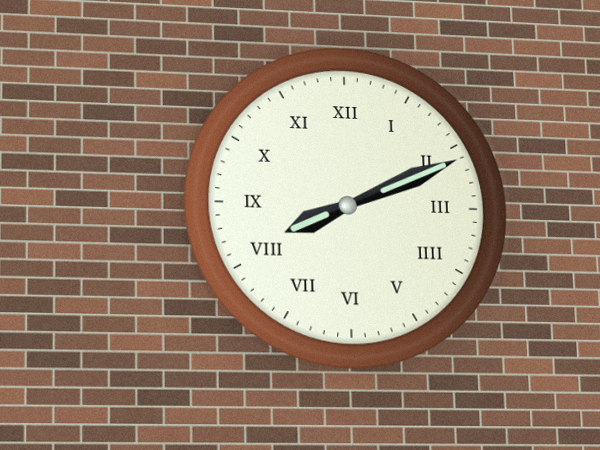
h=8 m=11
